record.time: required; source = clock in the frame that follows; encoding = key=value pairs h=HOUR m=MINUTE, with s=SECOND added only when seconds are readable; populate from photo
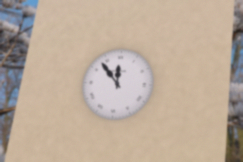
h=11 m=53
